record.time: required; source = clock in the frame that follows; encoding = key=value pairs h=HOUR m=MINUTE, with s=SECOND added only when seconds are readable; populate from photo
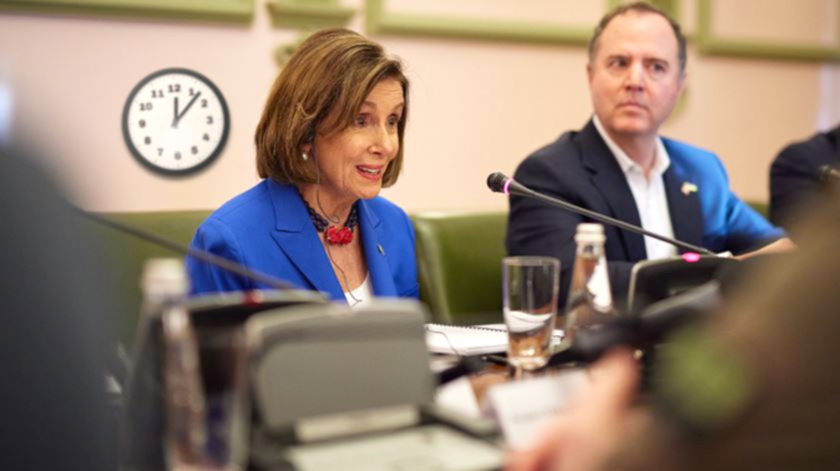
h=12 m=7
